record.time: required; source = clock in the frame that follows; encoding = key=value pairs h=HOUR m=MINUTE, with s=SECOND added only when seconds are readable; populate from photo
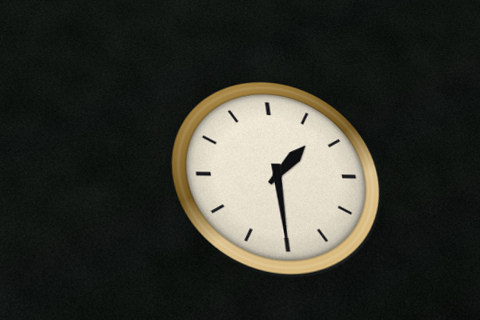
h=1 m=30
